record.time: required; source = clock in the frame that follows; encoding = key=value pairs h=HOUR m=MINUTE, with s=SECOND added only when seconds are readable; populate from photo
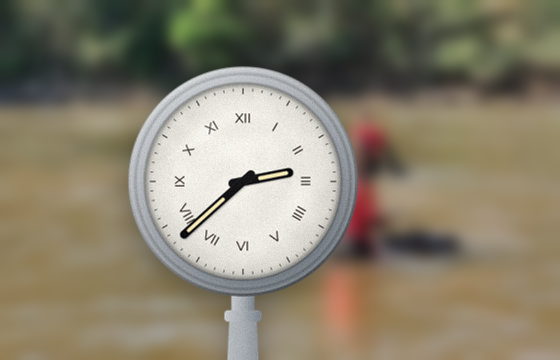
h=2 m=38
